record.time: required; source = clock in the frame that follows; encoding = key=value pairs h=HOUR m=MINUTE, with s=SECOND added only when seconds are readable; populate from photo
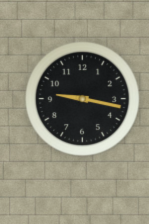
h=9 m=17
